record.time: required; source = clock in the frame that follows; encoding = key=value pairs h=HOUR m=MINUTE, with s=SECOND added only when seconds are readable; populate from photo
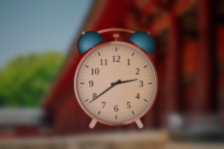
h=2 m=39
